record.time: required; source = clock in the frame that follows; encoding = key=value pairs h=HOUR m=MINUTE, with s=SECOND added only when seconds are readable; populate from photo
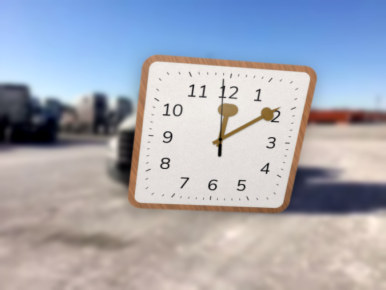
h=12 m=8 s=59
